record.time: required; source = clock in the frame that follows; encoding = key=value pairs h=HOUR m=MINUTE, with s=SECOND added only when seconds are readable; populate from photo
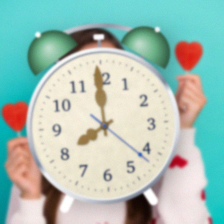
h=7 m=59 s=22
